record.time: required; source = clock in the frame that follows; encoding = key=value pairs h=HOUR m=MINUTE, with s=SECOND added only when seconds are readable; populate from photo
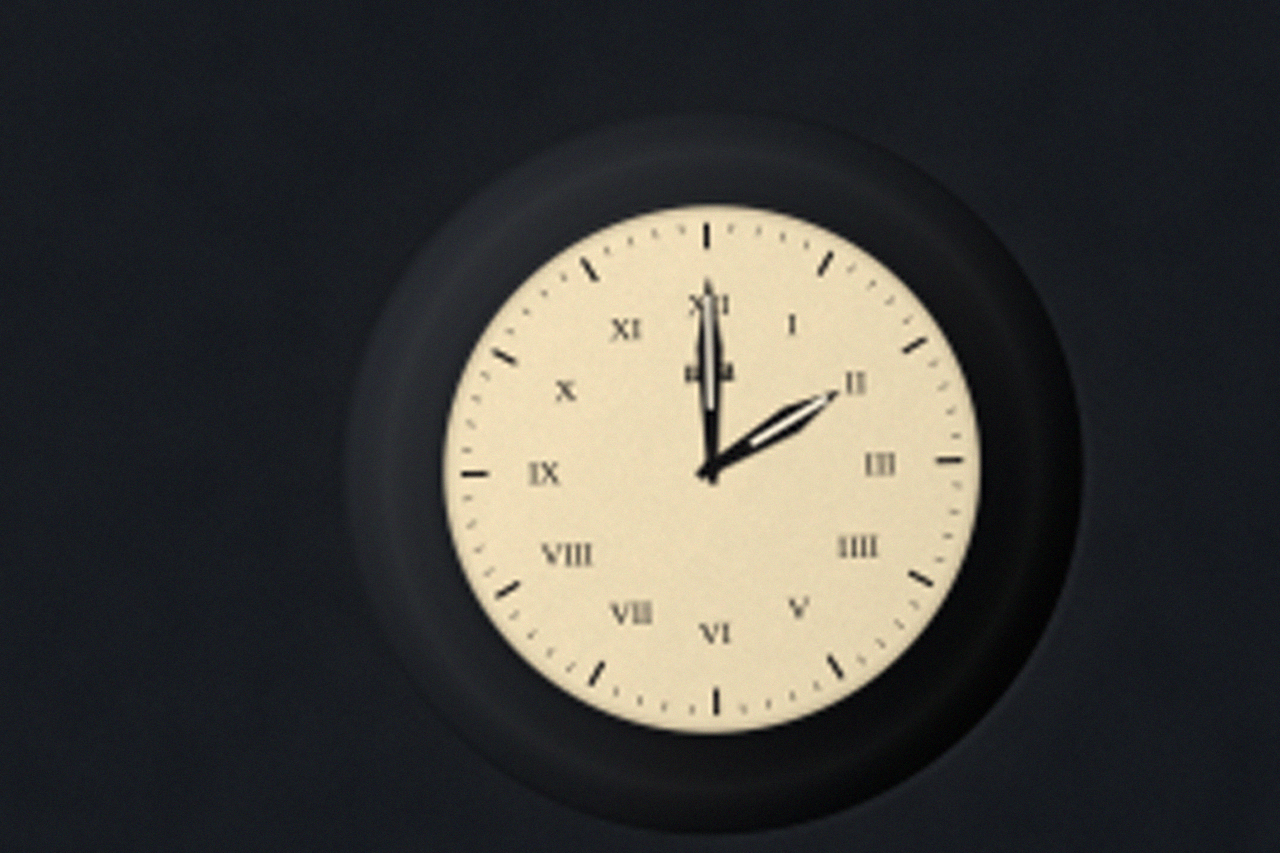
h=2 m=0
